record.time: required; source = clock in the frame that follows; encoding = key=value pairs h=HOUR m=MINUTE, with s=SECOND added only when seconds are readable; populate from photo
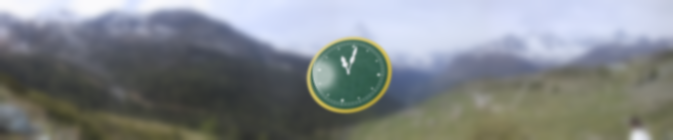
h=11 m=1
